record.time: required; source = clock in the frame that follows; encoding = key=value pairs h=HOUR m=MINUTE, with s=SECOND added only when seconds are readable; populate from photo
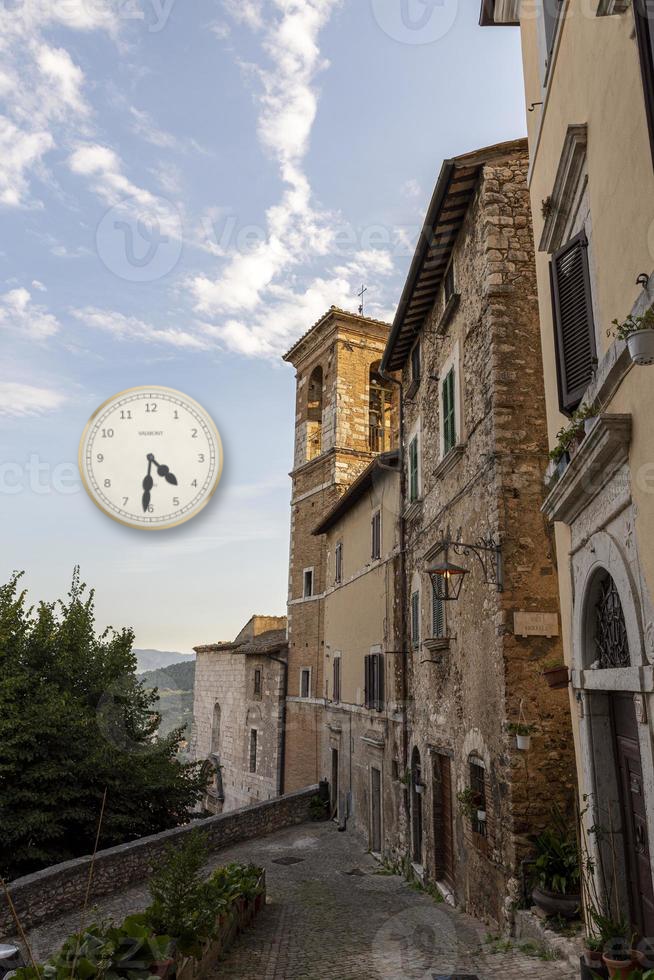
h=4 m=31
